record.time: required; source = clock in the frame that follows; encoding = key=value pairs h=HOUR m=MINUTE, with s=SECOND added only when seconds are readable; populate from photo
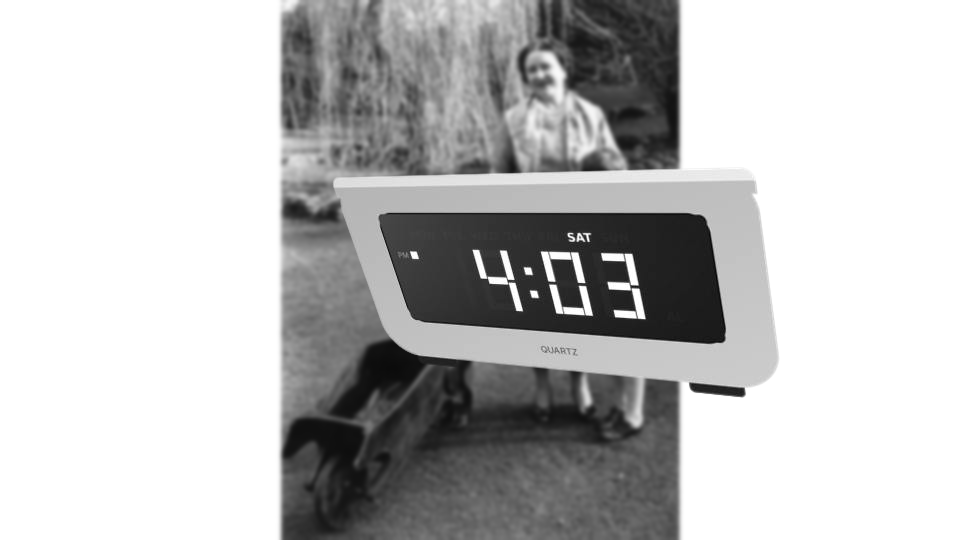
h=4 m=3
